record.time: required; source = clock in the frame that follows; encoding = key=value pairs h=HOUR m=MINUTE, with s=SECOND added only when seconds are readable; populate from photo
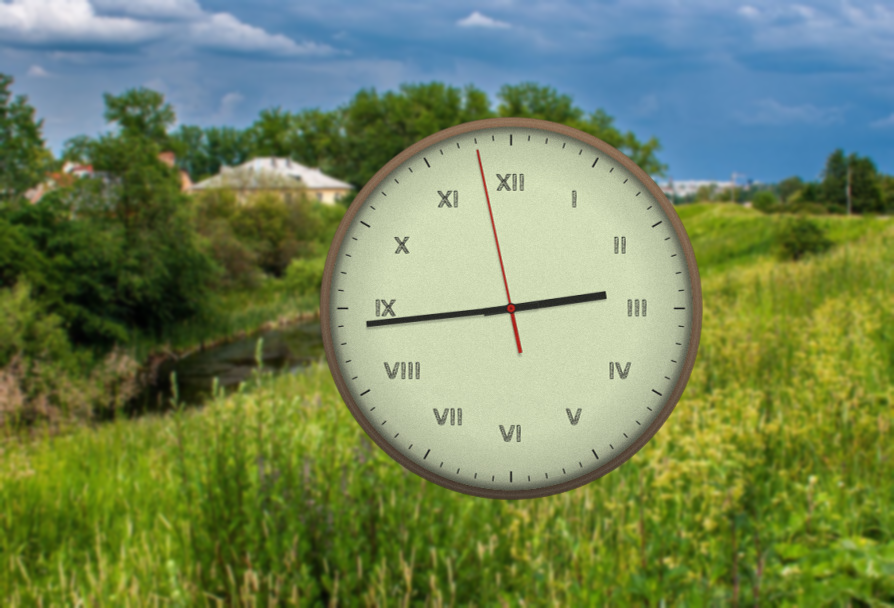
h=2 m=43 s=58
